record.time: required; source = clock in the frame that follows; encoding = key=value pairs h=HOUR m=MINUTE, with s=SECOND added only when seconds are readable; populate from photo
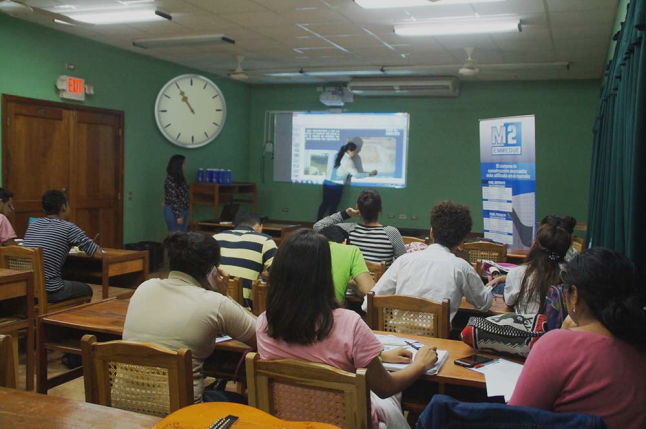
h=10 m=55
